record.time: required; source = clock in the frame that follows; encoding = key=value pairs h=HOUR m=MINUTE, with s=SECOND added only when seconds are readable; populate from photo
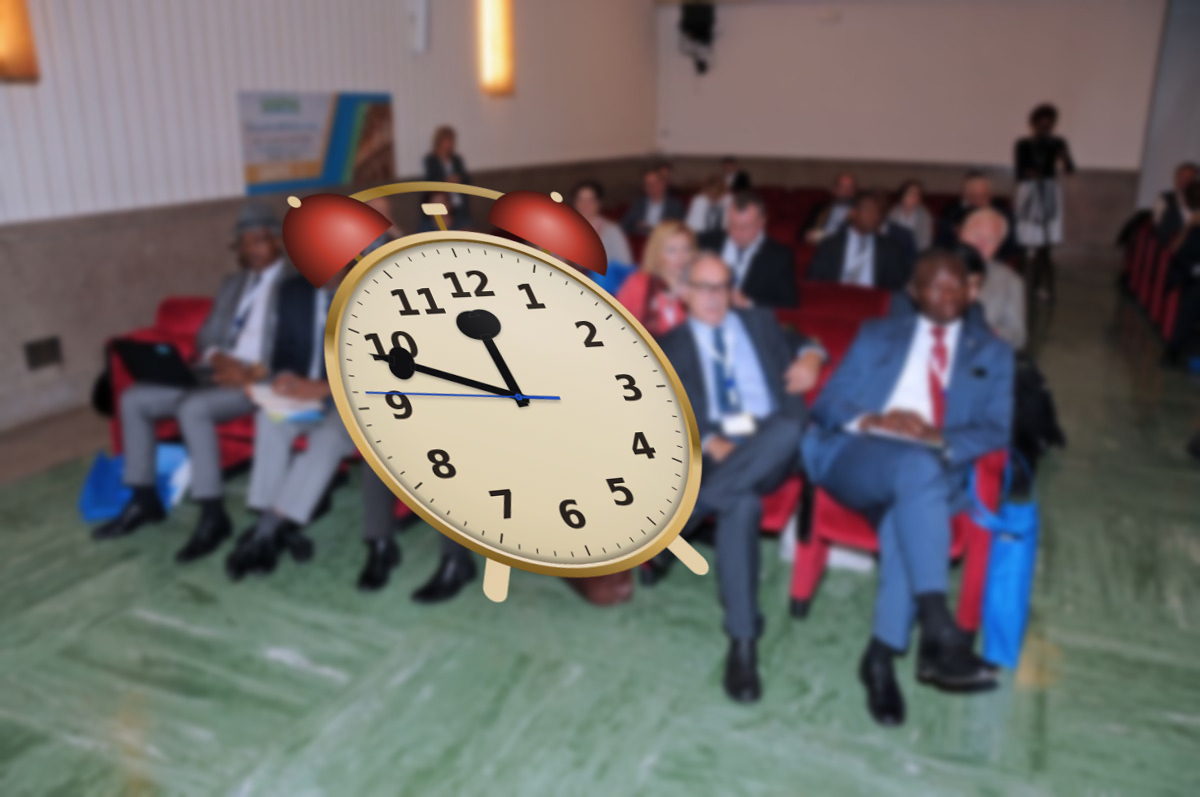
h=11 m=48 s=46
